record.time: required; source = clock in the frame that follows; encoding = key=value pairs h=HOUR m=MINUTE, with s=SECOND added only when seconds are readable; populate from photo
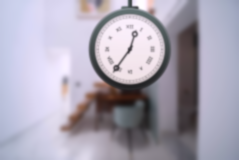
h=12 m=36
